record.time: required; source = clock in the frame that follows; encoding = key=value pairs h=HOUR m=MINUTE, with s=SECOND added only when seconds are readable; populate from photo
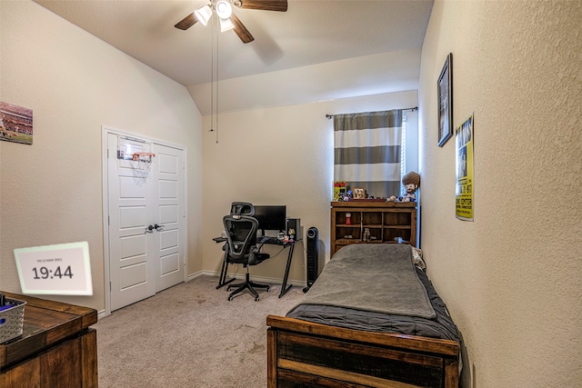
h=19 m=44
